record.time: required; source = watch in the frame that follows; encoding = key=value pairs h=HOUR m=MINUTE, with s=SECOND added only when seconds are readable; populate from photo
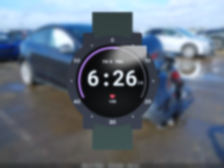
h=6 m=26
